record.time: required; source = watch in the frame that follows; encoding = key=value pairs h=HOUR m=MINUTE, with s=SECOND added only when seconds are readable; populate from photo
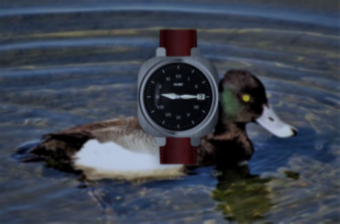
h=9 m=15
